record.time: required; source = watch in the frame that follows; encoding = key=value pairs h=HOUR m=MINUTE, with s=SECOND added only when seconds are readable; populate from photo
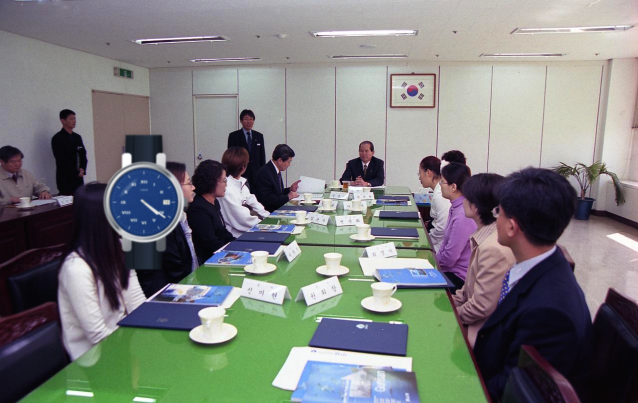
h=4 m=21
